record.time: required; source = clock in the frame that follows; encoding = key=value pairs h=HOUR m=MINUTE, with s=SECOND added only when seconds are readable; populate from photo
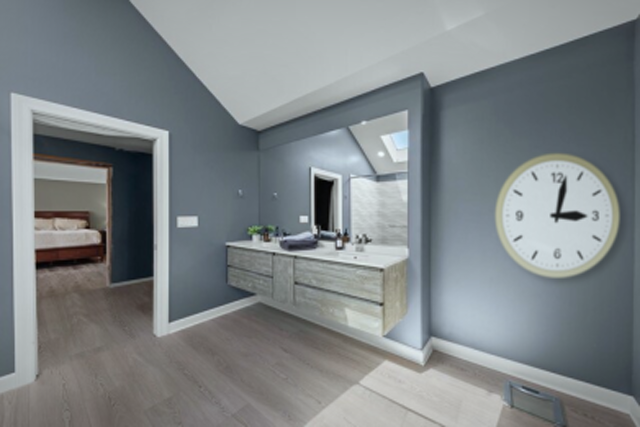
h=3 m=2
